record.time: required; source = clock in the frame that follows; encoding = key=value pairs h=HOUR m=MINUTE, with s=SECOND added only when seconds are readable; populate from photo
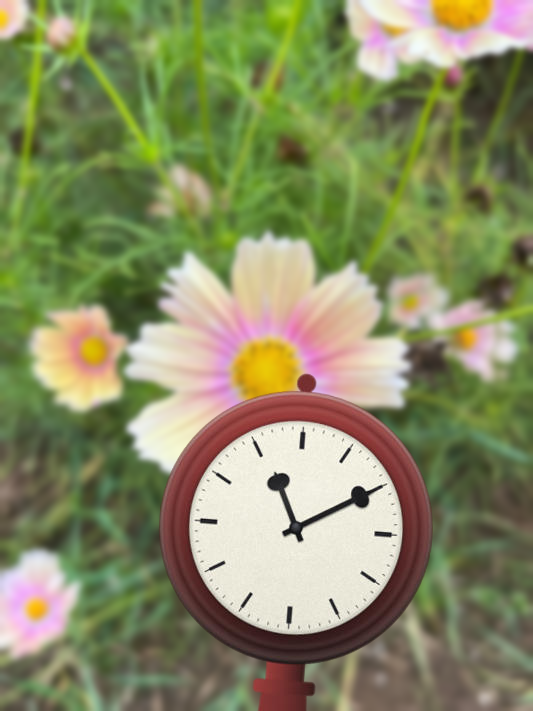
h=11 m=10
